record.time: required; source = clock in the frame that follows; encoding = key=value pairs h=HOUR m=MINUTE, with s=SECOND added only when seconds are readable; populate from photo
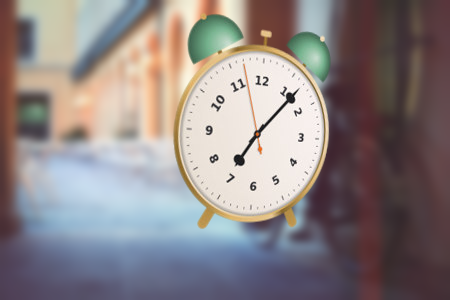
h=7 m=6 s=57
